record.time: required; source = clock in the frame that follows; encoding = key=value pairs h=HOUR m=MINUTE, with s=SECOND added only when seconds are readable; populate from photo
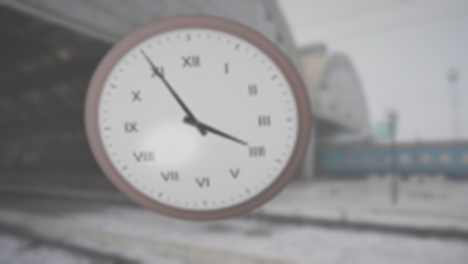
h=3 m=55
